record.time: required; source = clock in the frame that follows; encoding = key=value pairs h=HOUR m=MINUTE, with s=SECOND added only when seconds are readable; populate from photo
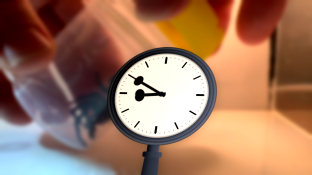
h=8 m=50
